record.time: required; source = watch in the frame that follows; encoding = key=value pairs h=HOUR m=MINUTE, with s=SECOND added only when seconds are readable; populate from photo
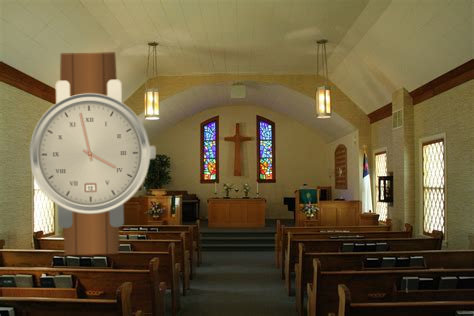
h=3 m=58
